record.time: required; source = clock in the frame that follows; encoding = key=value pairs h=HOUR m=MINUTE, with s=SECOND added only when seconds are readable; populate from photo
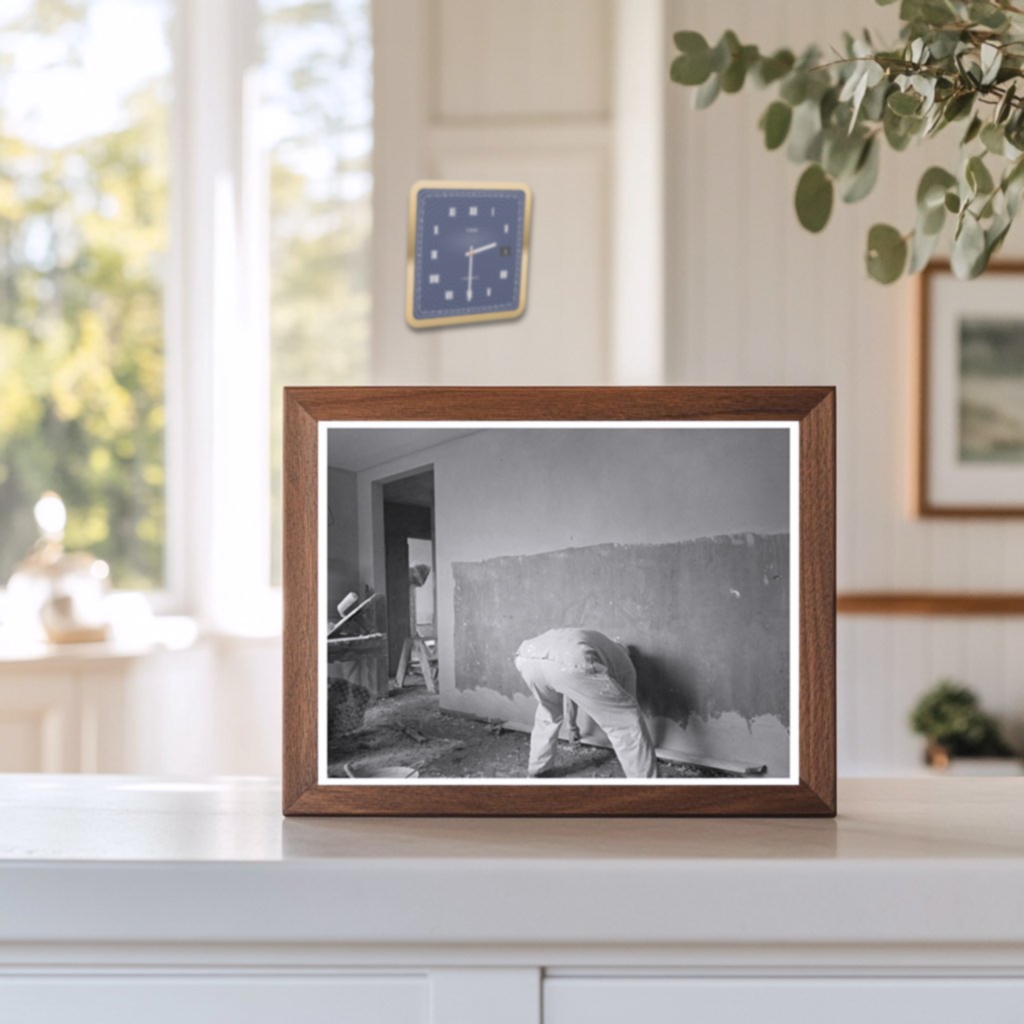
h=2 m=30
